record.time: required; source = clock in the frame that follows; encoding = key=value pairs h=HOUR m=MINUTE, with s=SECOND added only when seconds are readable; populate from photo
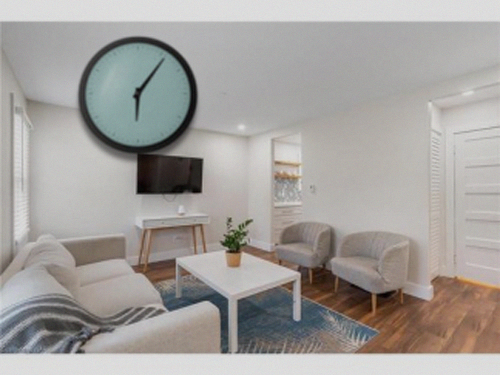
h=6 m=6
